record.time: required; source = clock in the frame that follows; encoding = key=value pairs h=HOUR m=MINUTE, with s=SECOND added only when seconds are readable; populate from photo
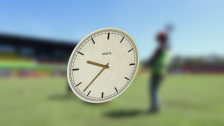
h=9 m=37
